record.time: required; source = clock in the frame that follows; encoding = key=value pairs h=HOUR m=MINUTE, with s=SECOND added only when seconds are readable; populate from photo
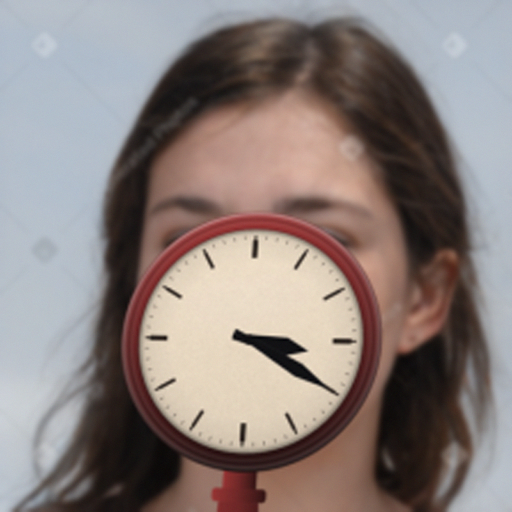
h=3 m=20
